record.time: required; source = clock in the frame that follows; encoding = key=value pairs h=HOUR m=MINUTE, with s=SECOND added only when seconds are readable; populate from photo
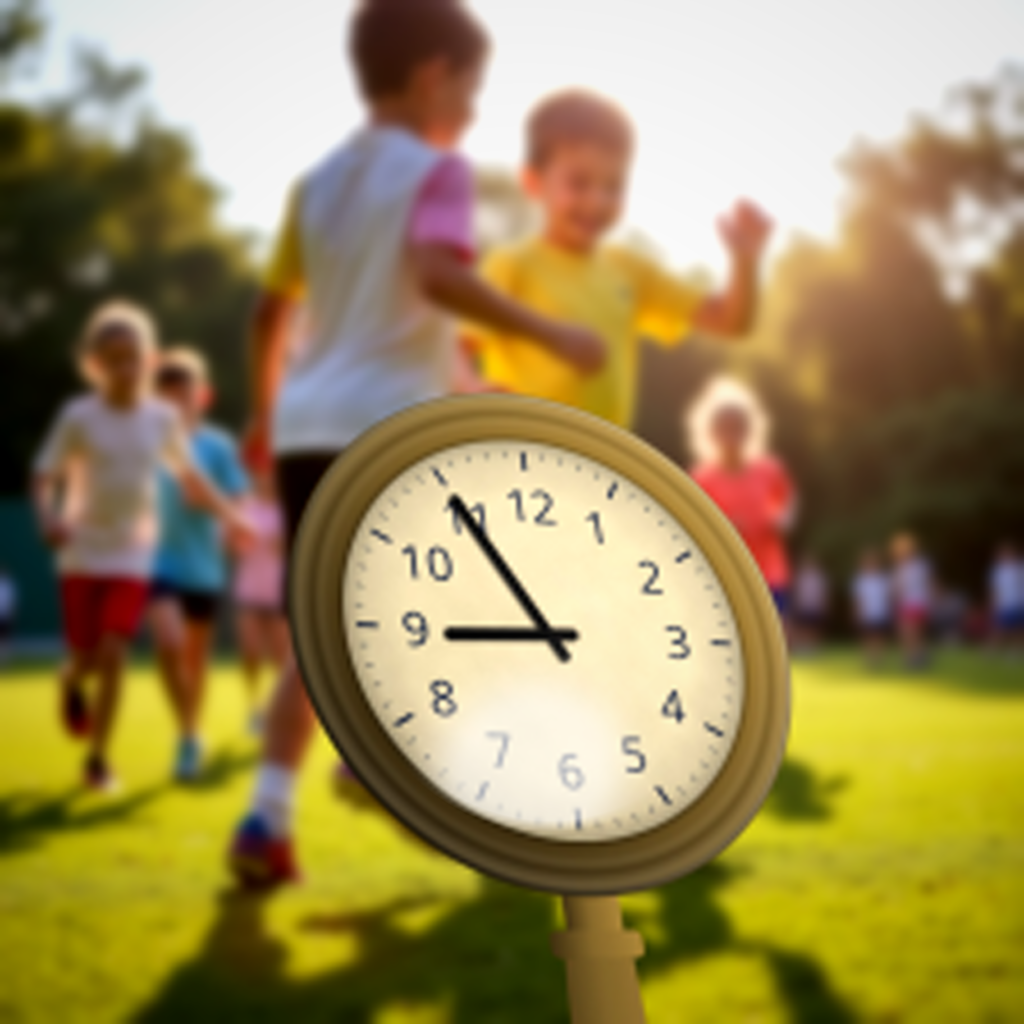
h=8 m=55
